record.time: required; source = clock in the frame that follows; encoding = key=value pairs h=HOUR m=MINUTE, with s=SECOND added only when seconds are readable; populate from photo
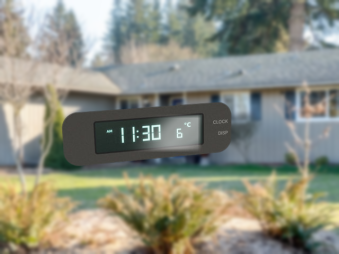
h=11 m=30
